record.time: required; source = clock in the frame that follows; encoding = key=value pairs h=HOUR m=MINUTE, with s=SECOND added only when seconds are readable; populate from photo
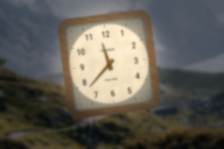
h=11 m=38
